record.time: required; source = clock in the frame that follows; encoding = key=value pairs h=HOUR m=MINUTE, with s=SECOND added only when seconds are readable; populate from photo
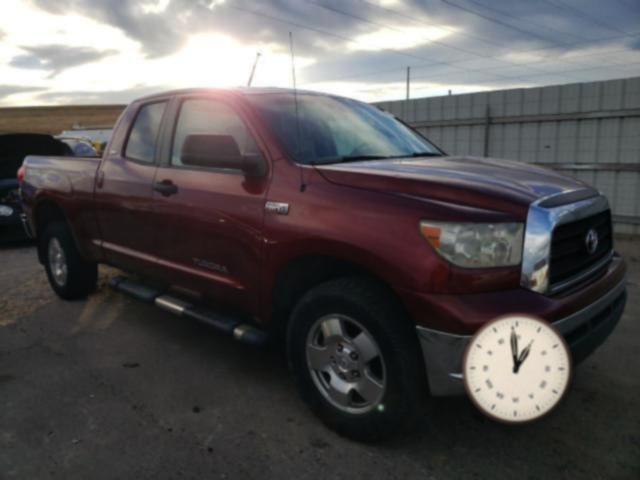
h=12 m=59
